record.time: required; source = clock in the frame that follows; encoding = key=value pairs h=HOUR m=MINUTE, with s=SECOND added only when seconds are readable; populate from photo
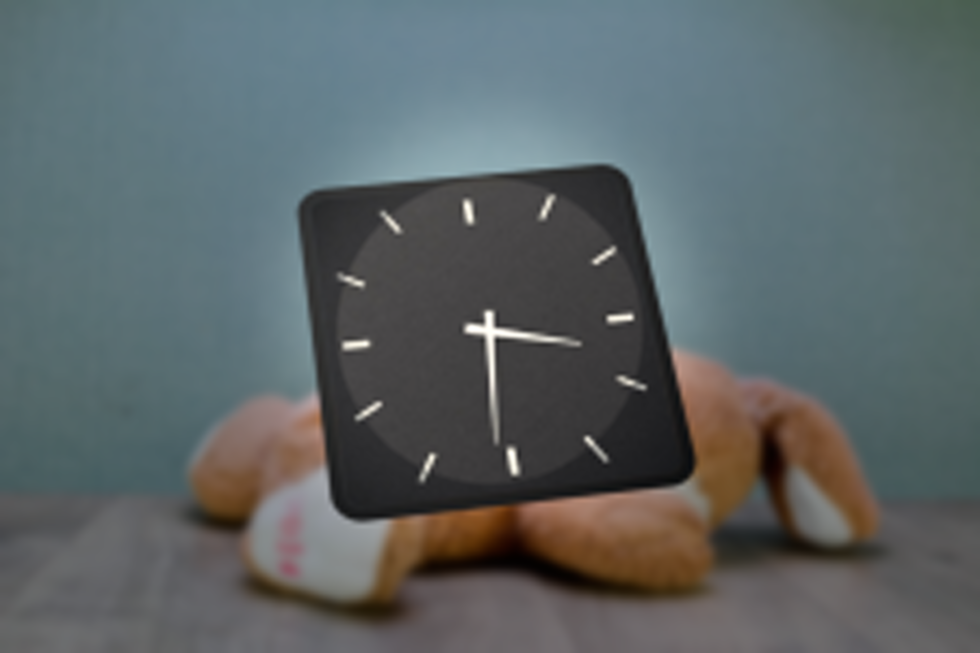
h=3 m=31
